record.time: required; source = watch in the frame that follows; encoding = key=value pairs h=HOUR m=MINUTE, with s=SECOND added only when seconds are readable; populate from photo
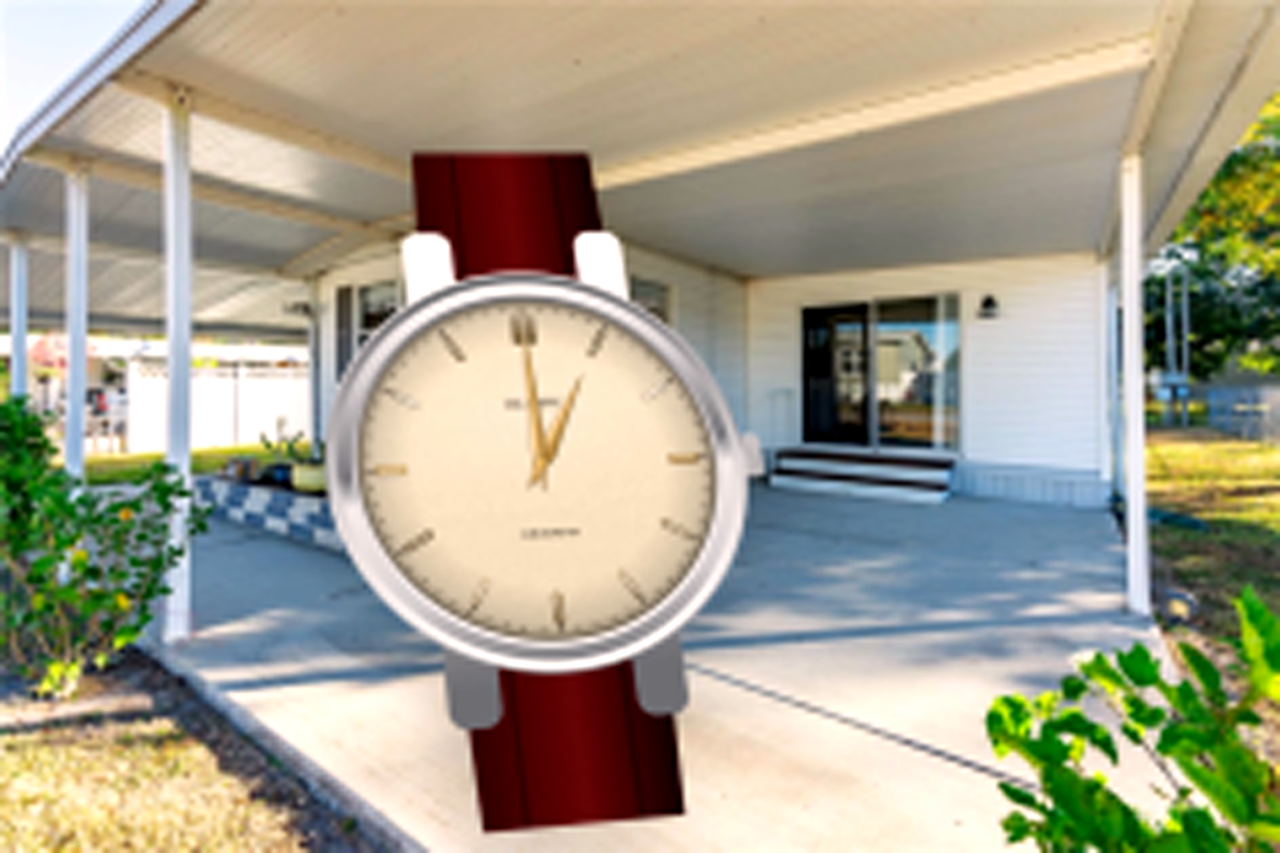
h=1 m=0
